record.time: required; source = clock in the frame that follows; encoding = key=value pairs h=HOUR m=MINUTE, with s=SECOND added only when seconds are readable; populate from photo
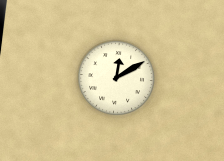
h=12 m=9
